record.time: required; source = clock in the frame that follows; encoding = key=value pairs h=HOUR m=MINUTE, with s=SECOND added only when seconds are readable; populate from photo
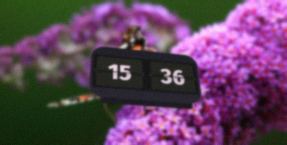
h=15 m=36
